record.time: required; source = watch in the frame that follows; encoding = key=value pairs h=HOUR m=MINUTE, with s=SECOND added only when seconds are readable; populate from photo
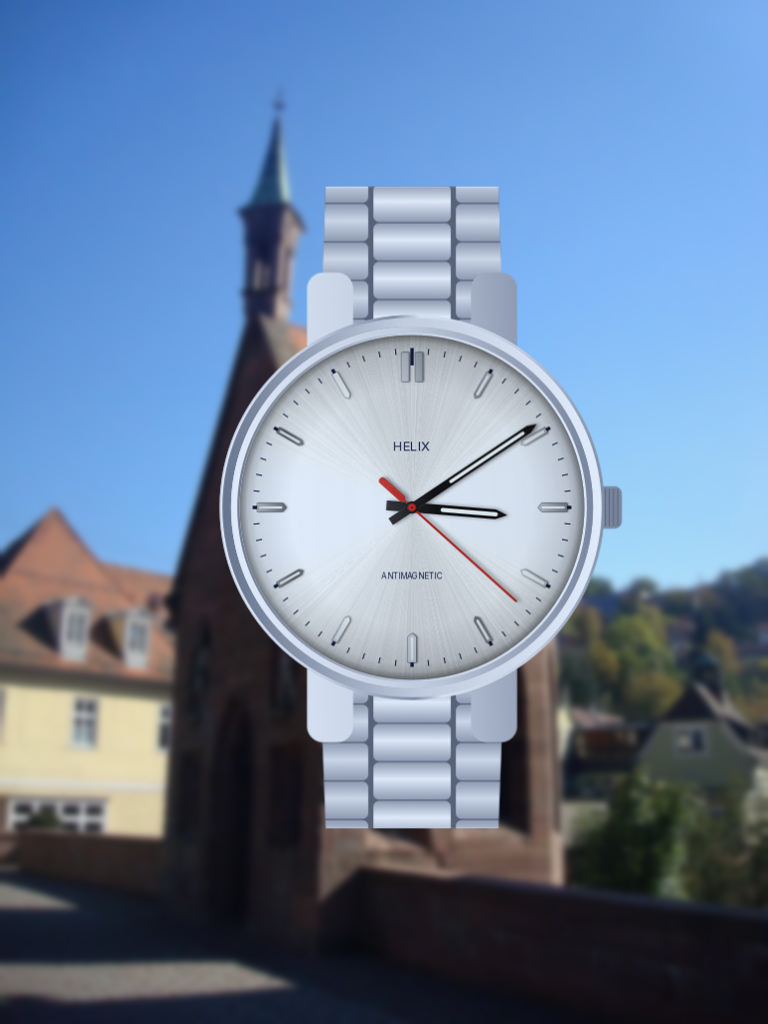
h=3 m=9 s=22
